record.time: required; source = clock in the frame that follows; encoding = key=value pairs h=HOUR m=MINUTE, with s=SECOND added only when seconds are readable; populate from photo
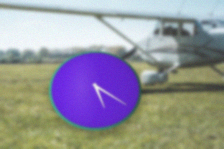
h=5 m=21
